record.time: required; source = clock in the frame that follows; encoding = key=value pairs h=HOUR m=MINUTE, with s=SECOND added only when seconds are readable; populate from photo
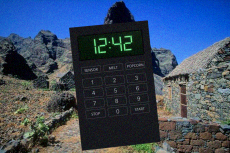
h=12 m=42
